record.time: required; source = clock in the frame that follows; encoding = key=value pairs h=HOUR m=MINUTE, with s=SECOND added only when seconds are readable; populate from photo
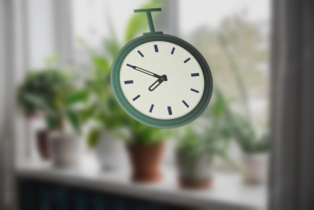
h=7 m=50
